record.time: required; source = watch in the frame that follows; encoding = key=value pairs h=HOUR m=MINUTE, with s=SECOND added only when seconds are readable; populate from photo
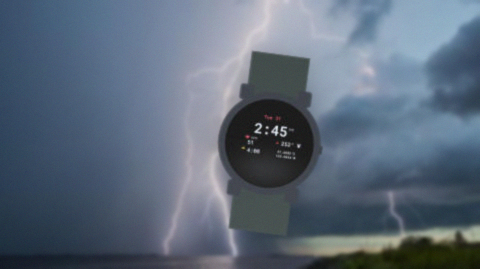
h=2 m=45
